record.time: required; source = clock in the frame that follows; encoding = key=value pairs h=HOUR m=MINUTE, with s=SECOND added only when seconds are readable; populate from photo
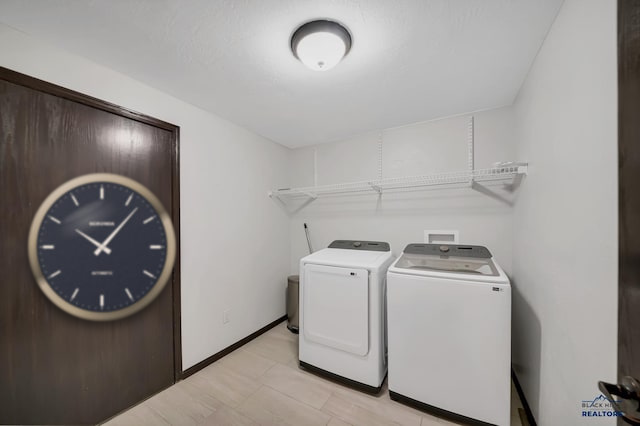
h=10 m=7
